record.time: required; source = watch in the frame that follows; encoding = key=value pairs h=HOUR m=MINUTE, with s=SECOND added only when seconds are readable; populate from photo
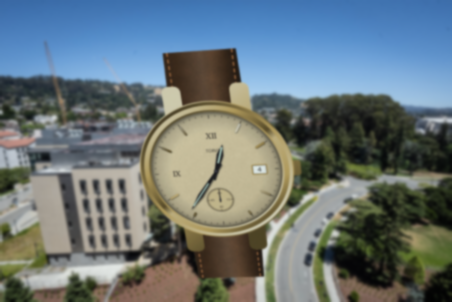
h=12 m=36
